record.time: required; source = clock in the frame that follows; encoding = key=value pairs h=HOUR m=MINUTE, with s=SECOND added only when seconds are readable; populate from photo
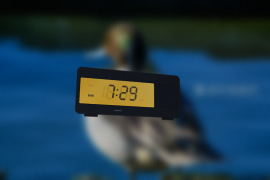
h=7 m=29
